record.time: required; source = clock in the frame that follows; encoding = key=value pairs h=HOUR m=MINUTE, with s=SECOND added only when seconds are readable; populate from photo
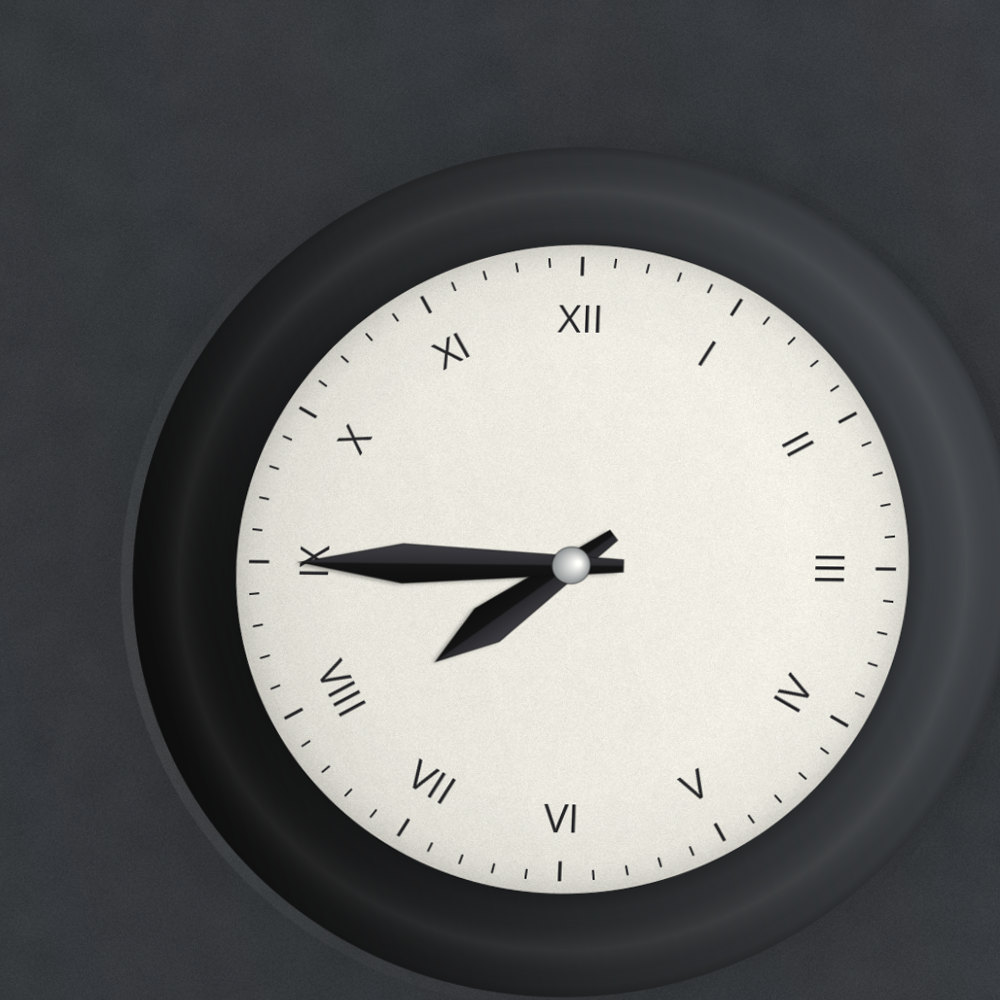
h=7 m=45
